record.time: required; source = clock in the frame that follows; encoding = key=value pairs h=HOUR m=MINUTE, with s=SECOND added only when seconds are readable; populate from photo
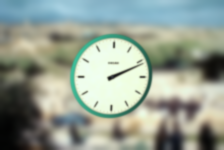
h=2 m=11
